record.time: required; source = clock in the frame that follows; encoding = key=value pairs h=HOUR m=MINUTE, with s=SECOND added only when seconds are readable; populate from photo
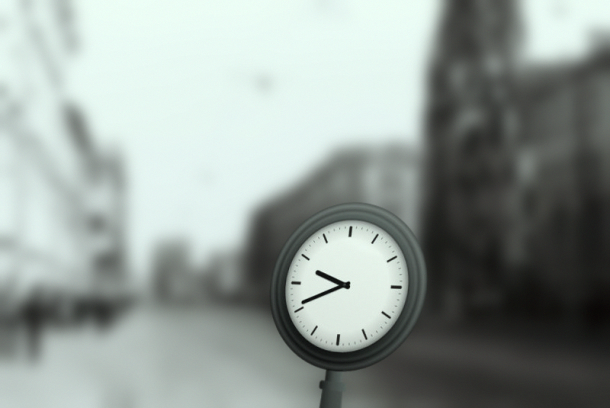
h=9 m=41
